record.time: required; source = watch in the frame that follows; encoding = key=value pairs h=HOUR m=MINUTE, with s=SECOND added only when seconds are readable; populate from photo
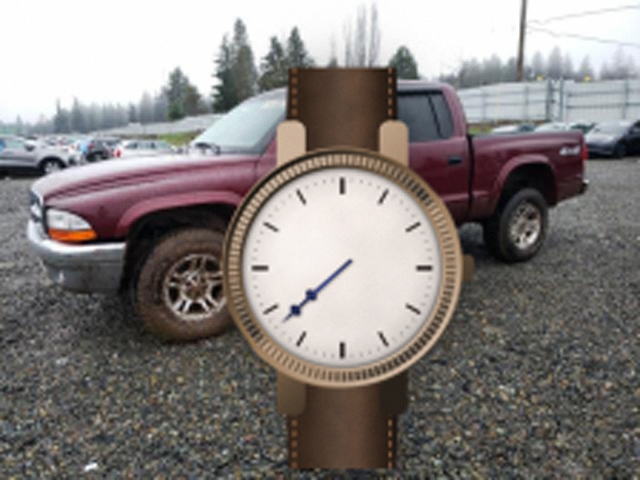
h=7 m=38
